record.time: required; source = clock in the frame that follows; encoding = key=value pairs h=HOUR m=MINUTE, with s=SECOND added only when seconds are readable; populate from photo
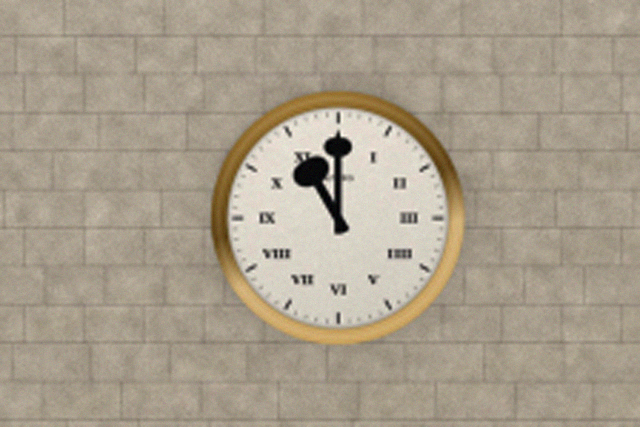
h=11 m=0
